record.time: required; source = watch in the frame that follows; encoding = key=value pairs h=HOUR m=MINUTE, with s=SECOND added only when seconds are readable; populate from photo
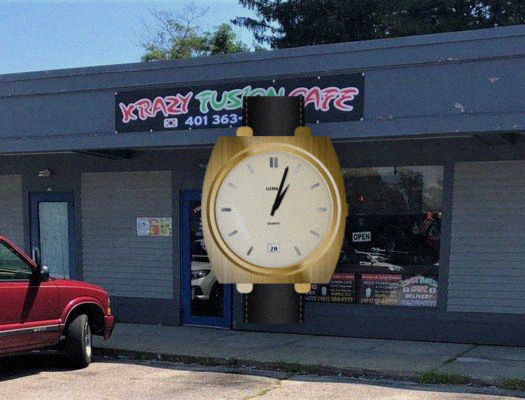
h=1 m=3
